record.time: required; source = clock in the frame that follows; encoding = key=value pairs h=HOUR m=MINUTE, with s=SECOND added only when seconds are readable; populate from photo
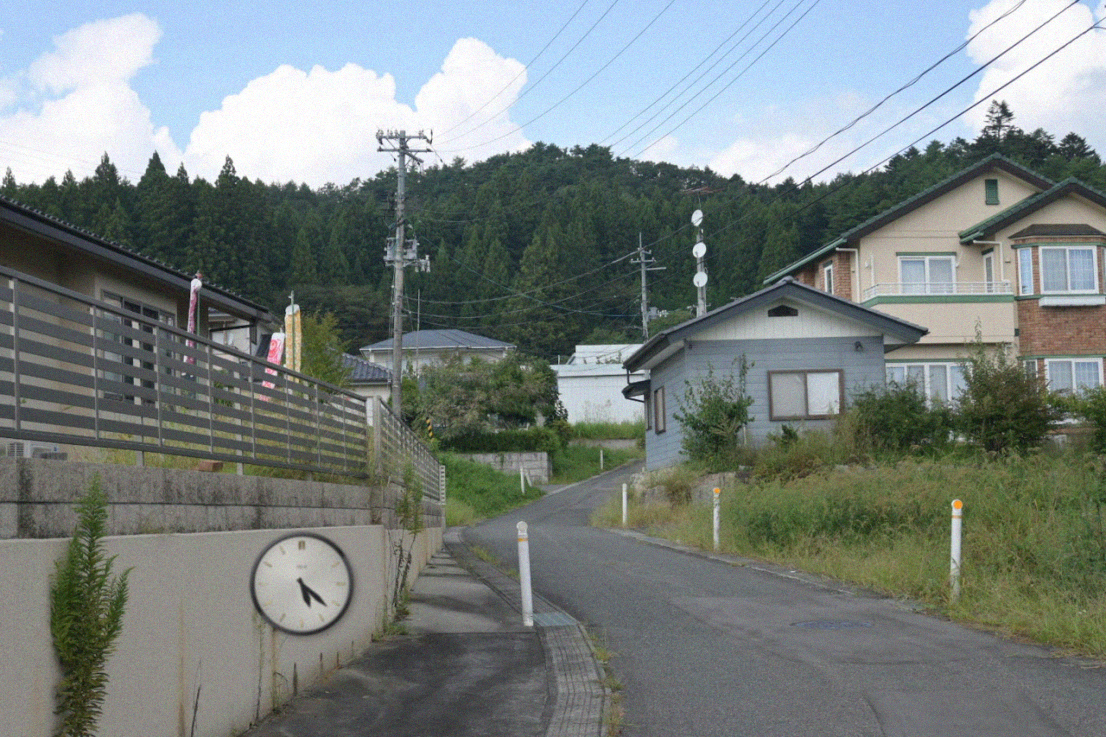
h=5 m=22
